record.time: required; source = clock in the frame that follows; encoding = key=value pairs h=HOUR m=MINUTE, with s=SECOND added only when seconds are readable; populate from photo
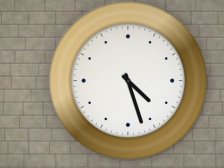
h=4 m=27
